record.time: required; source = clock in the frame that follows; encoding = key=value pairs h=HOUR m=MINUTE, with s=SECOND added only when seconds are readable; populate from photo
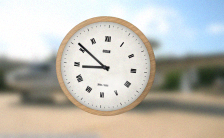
h=8 m=51
